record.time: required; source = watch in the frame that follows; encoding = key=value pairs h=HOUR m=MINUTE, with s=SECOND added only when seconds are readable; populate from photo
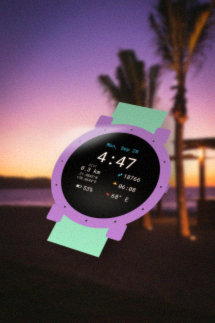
h=4 m=47
